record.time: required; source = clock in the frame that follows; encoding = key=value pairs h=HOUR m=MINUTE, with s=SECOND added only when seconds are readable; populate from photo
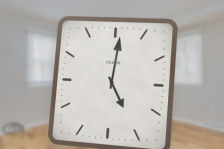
h=5 m=1
